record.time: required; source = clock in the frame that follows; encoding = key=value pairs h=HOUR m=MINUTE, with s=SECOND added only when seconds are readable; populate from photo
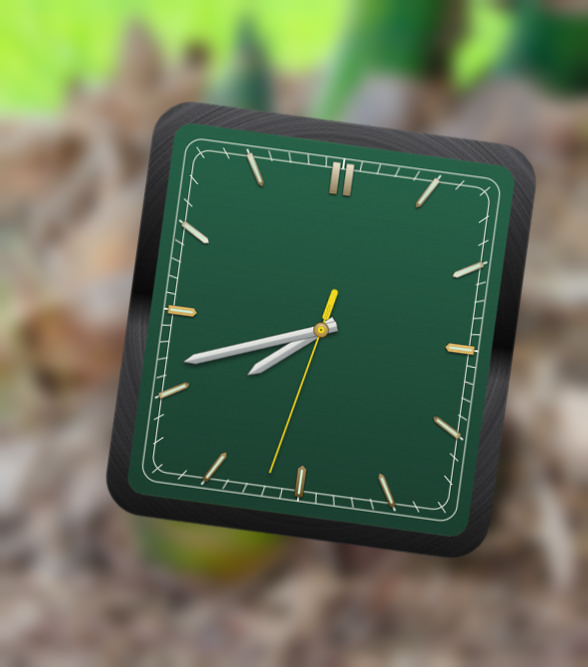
h=7 m=41 s=32
